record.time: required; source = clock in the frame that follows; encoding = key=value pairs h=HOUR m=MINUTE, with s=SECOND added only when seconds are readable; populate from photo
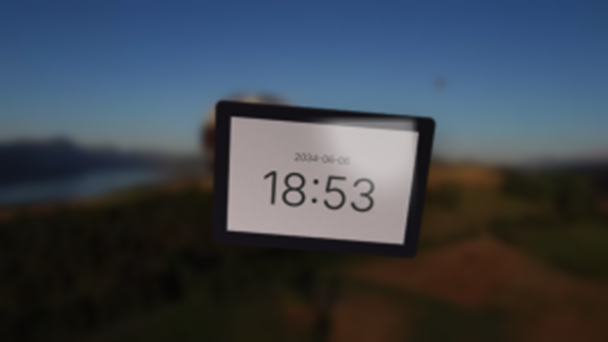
h=18 m=53
